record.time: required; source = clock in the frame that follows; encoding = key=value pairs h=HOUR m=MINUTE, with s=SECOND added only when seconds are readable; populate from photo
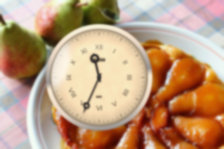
h=11 m=34
